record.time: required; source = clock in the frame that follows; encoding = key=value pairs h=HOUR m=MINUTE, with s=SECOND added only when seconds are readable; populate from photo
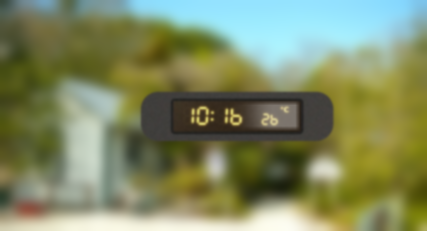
h=10 m=16
